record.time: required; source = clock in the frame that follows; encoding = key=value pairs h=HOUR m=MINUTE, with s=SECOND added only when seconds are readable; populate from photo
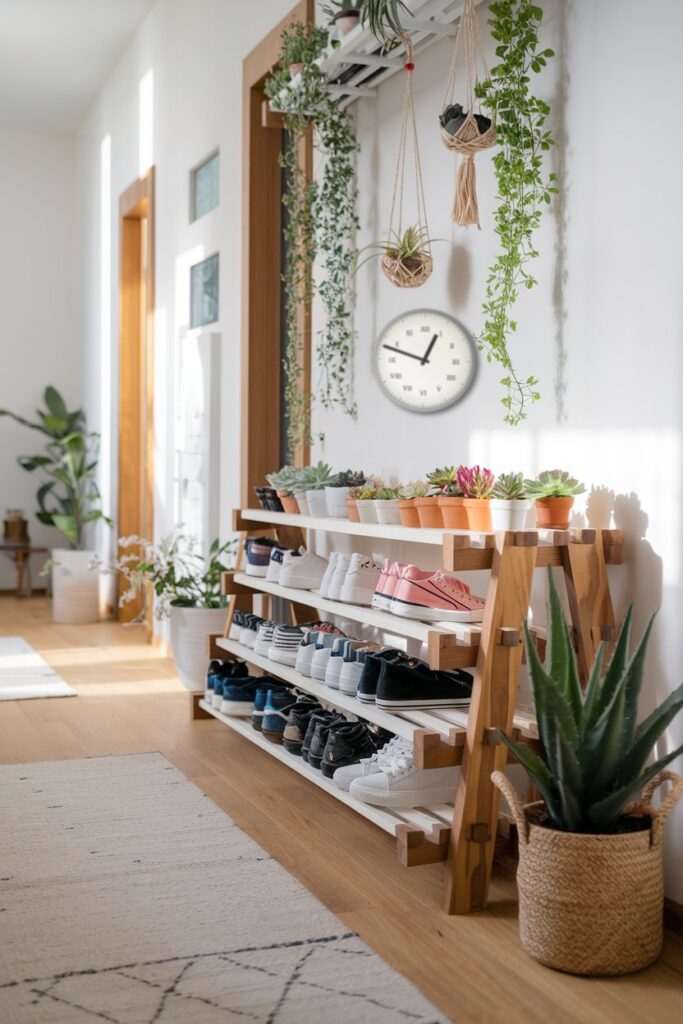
h=12 m=48
